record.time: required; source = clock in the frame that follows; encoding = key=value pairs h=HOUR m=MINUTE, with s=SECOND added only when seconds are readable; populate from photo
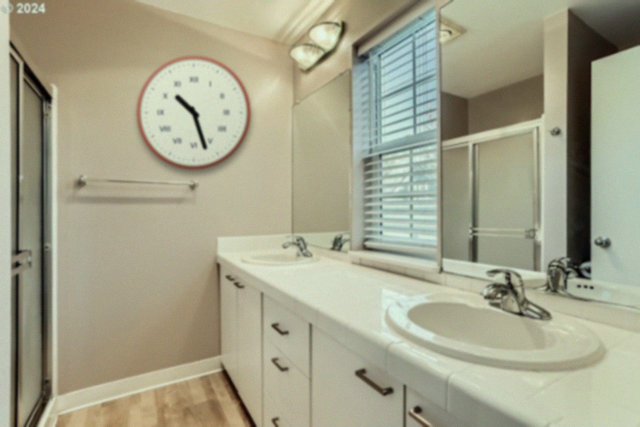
h=10 m=27
